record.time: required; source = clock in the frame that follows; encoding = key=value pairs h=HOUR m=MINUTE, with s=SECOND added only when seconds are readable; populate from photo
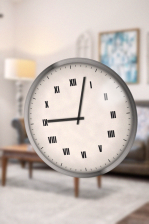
h=9 m=3
